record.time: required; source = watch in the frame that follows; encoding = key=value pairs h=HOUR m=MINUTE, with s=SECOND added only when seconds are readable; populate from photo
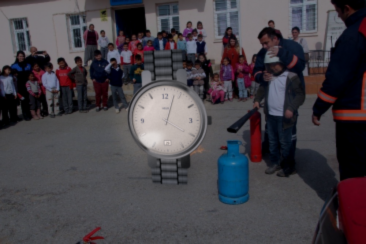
h=4 m=3
